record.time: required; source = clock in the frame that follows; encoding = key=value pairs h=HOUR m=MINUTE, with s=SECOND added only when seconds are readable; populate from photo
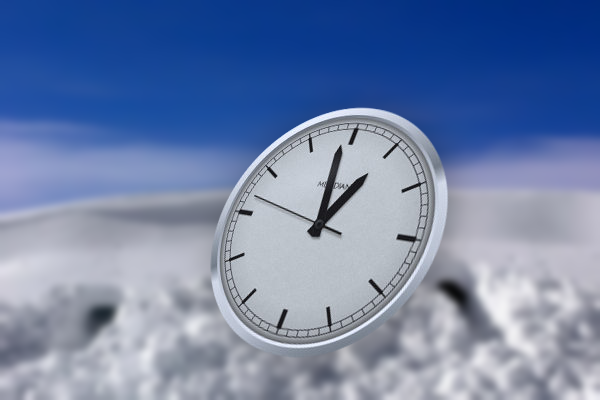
h=12 m=58 s=47
